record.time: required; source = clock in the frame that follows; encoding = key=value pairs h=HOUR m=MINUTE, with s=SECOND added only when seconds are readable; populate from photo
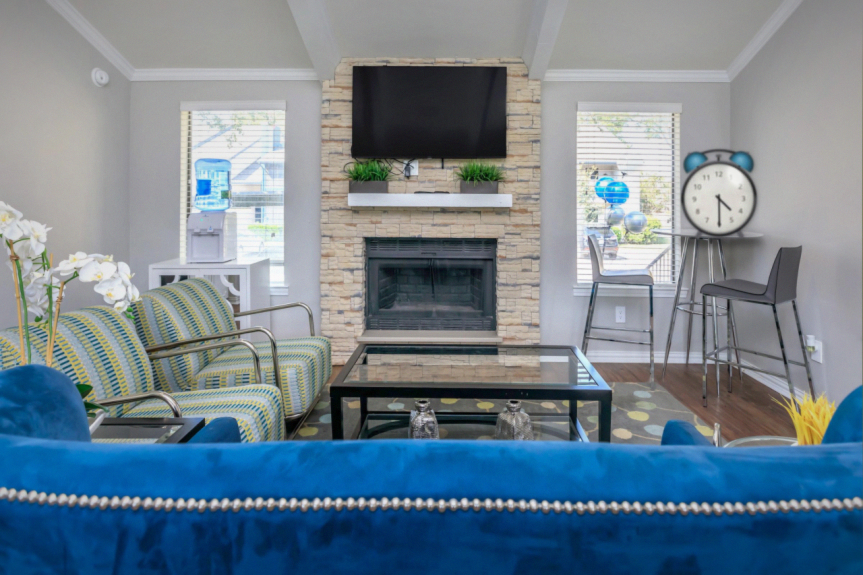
h=4 m=30
